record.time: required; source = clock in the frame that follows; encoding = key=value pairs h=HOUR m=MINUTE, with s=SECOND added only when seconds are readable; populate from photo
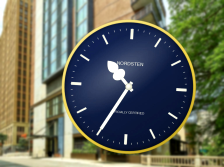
h=10 m=35
